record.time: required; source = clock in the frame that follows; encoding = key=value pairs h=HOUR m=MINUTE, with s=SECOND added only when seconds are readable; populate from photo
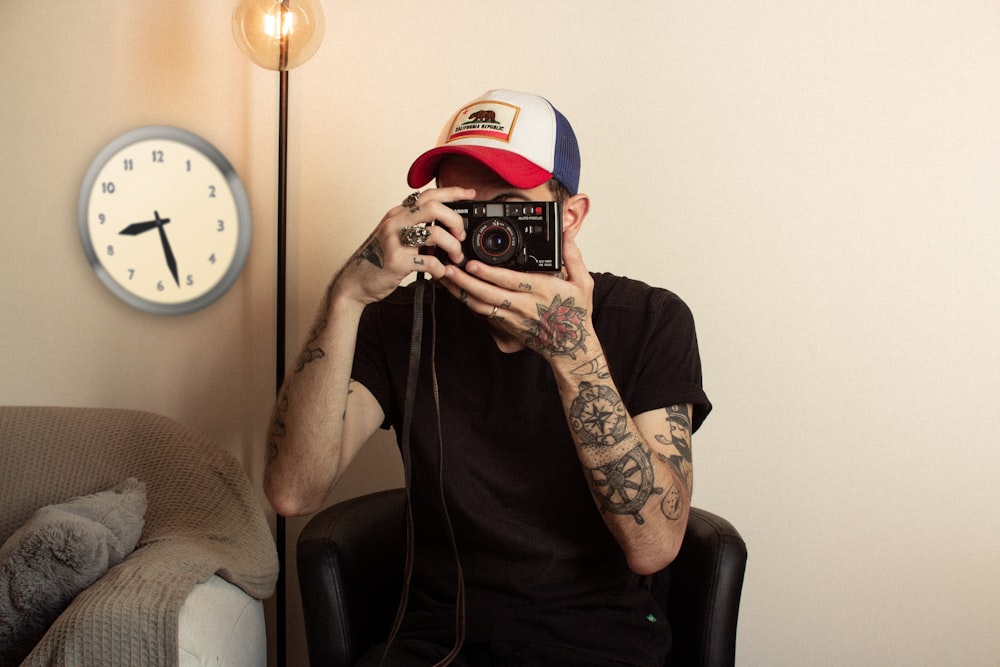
h=8 m=27
